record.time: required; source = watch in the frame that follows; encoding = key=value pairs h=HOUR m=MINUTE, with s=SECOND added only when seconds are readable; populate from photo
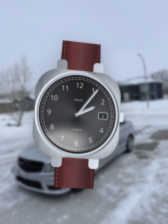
h=2 m=6
